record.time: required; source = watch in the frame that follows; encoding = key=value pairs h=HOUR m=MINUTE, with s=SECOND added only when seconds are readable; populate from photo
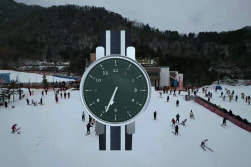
h=6 m=34
